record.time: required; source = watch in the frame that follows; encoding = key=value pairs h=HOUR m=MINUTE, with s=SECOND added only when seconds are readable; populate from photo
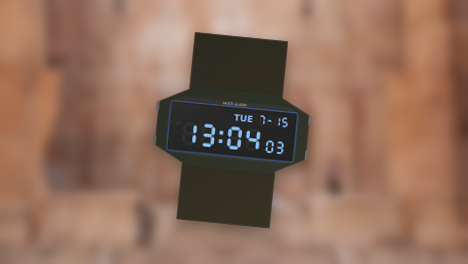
h=13 m=4 s=3
